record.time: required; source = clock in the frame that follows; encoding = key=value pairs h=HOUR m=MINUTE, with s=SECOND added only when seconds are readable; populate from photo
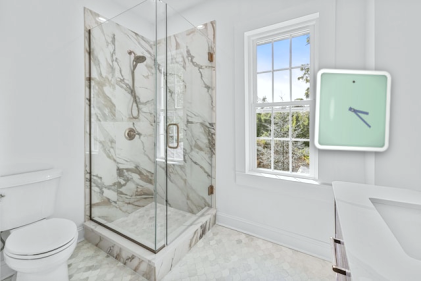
h=3 m=22
